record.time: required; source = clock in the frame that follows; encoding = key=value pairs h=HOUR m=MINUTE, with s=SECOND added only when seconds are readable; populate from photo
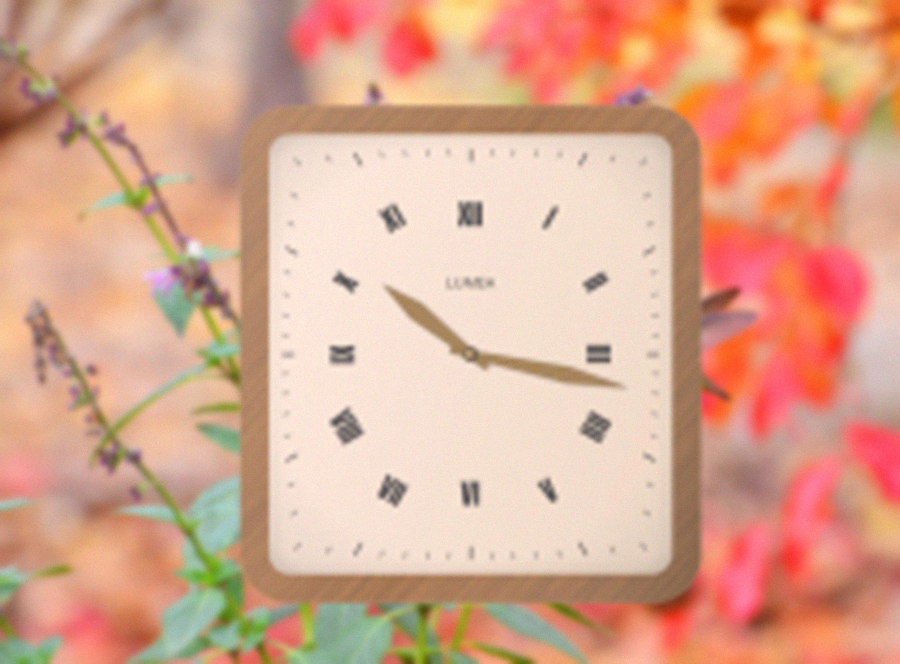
h=10 m=17
